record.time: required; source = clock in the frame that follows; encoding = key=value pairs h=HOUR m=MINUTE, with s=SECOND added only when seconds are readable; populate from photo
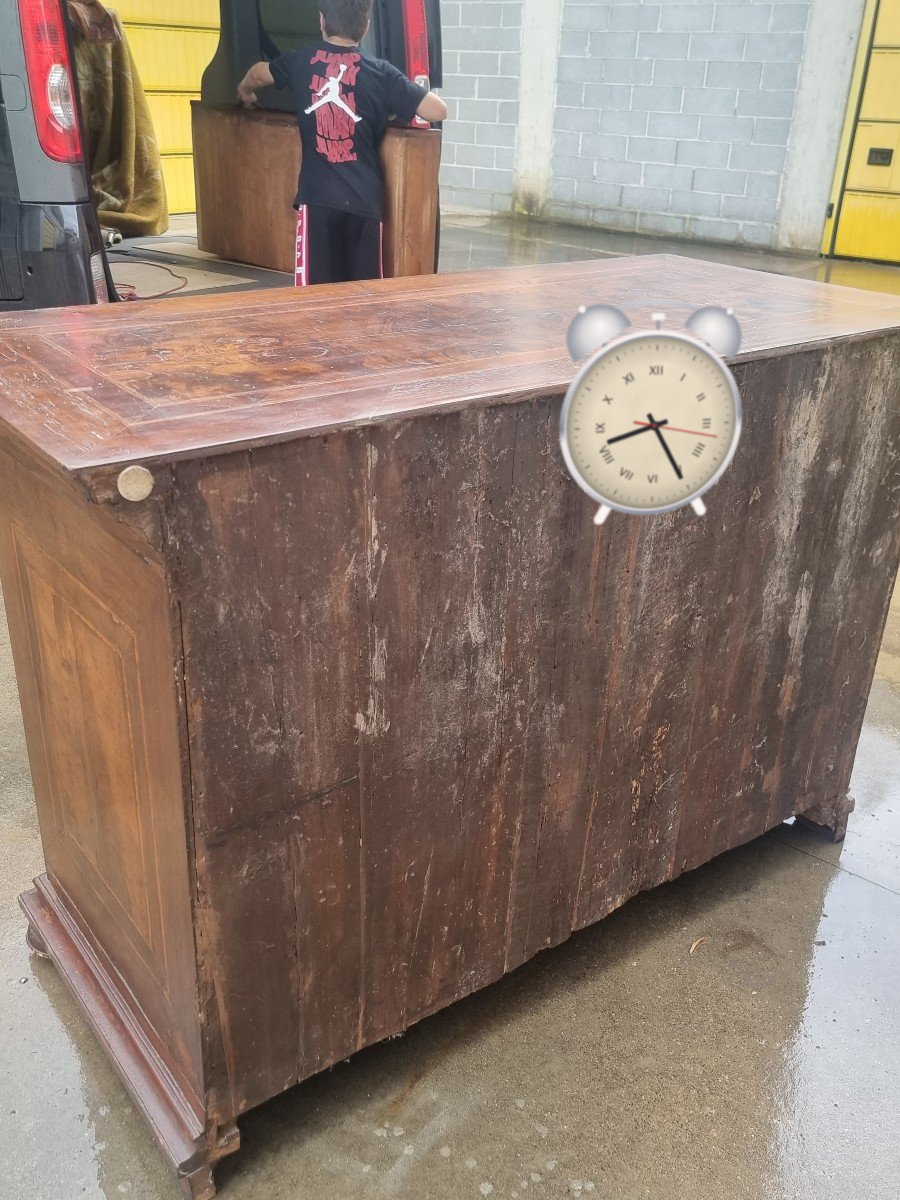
h=8 m=25 s=17
